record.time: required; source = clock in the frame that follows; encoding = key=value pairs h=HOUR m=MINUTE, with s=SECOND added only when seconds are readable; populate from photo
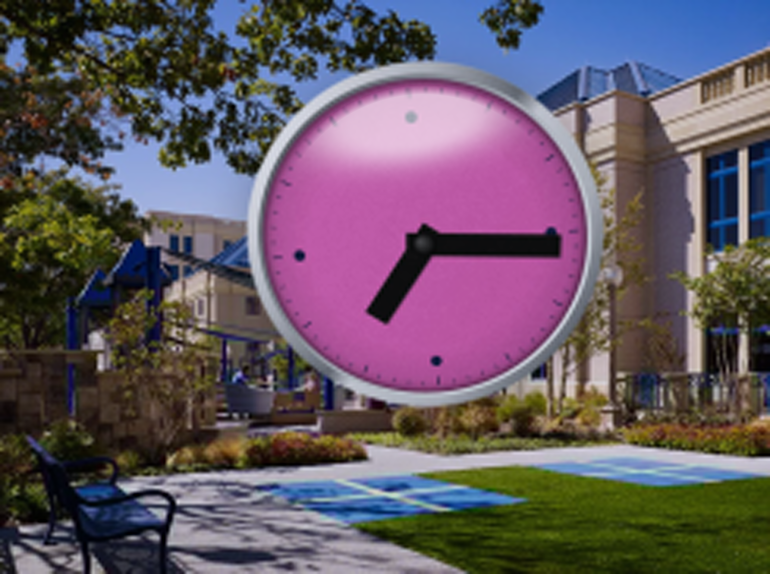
h=7 m=16
